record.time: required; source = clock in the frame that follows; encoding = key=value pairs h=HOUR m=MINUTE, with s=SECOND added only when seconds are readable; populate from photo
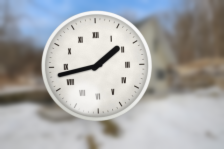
h=1 m=43
